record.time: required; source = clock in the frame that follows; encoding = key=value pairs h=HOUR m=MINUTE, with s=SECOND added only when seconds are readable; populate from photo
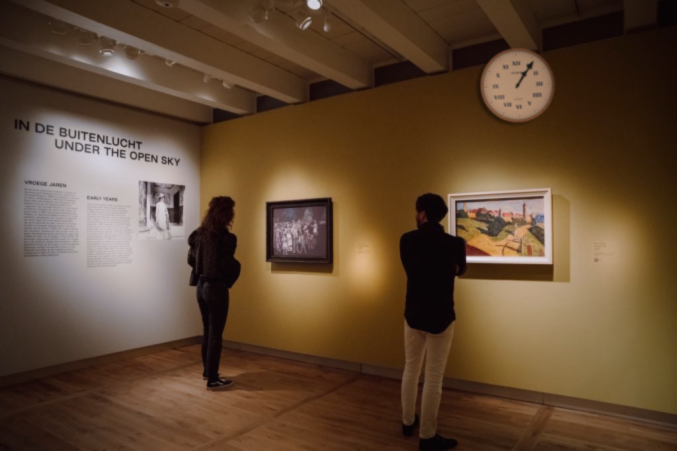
h=1 m=6
